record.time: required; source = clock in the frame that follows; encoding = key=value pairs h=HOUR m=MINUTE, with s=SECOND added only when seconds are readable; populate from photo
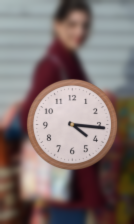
h=4 m=16
